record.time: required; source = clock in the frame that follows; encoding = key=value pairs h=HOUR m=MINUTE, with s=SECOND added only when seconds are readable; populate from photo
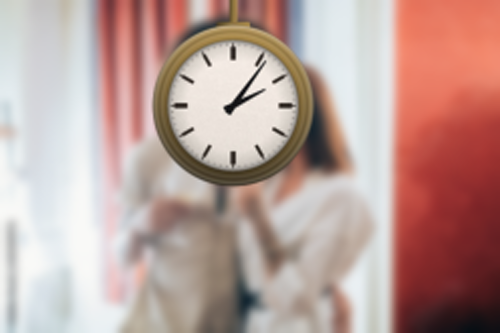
h=2 m=6
